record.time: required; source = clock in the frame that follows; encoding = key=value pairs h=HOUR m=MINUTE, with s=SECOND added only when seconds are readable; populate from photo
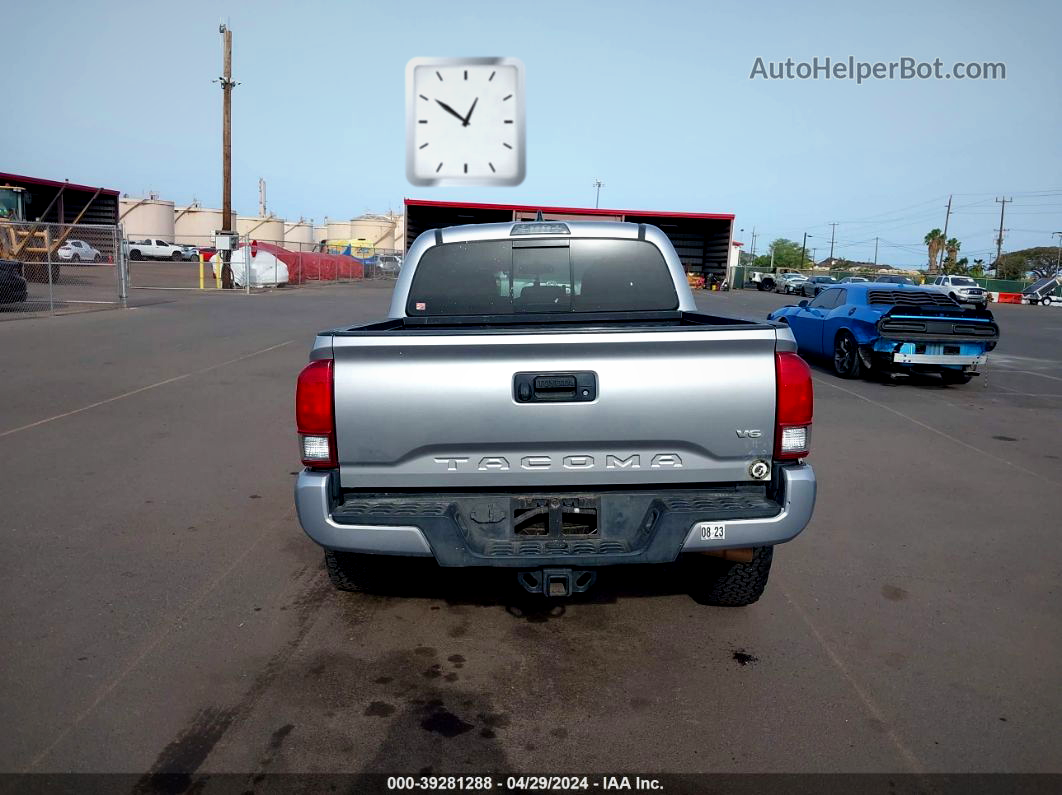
h=12 m=51
